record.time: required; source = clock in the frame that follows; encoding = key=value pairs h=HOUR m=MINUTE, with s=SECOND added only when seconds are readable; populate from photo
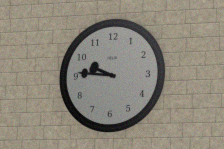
h=9 m=46
